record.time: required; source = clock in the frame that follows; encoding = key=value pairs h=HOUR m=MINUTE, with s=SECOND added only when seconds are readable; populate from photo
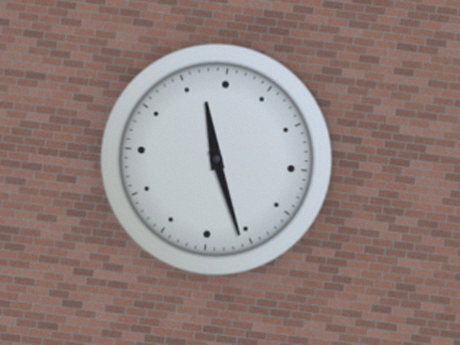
h=11 m=26
